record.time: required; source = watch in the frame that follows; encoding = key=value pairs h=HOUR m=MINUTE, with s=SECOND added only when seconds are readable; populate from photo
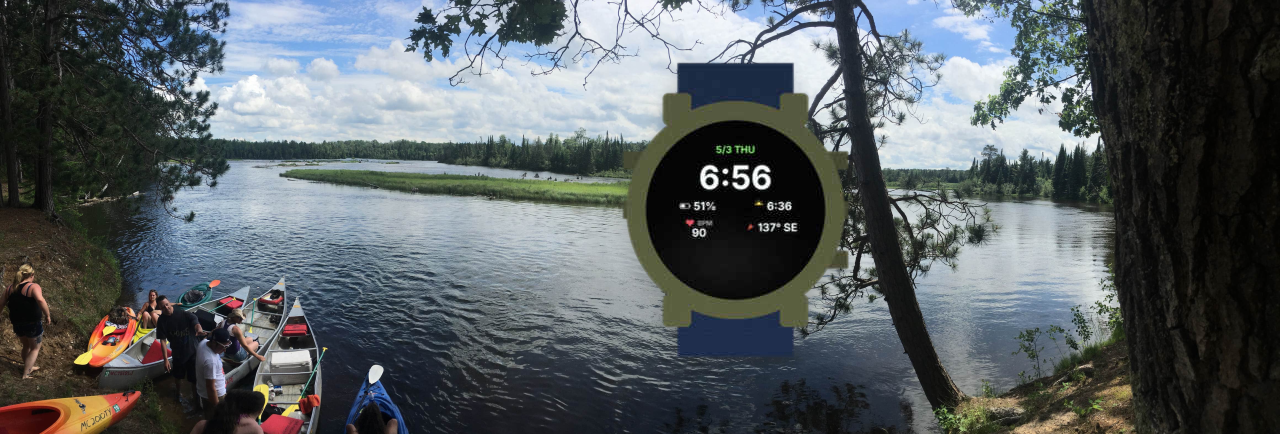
h=6 m=56
